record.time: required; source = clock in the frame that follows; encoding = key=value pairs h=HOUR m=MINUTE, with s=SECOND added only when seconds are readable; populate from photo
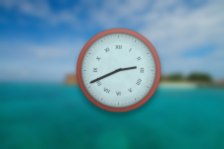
h=2 m=41
